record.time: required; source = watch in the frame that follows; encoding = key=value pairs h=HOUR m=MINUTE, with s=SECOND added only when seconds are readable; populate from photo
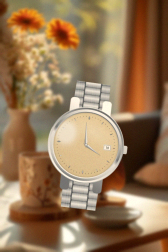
h=3 m=59
